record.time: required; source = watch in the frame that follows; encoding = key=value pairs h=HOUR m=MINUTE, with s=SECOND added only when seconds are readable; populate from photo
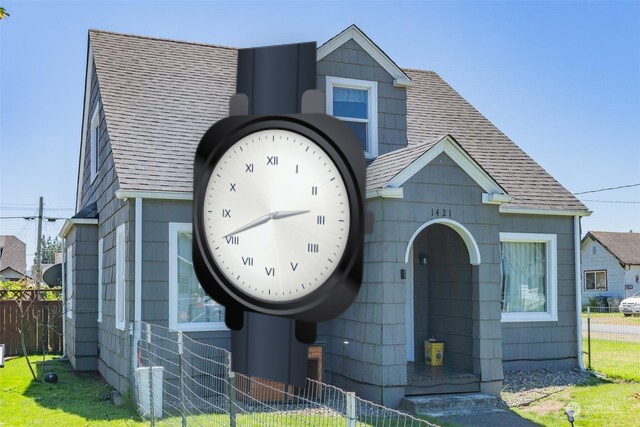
h=2 m=41
